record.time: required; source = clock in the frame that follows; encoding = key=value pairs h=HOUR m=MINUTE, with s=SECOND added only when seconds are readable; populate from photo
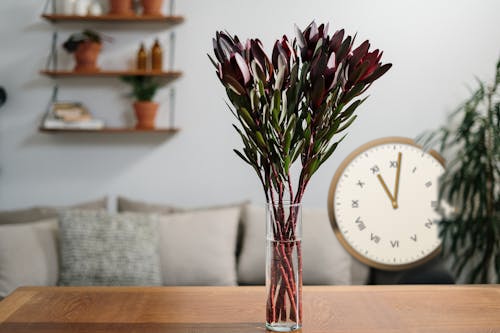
h=11 m=1
